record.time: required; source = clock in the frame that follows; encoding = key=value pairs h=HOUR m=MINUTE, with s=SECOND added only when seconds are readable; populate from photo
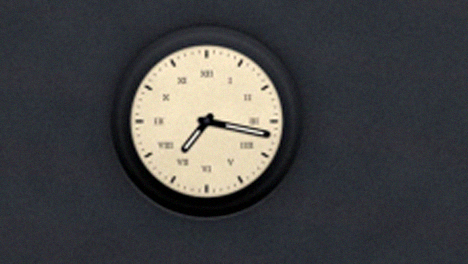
h=7 m=17
